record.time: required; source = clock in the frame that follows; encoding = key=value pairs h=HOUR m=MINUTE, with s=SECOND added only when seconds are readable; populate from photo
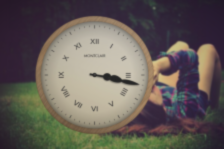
h=3 m=17
